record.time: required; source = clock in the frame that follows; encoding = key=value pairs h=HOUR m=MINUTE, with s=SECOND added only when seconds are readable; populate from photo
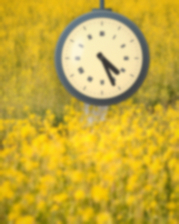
h=4 m=26
